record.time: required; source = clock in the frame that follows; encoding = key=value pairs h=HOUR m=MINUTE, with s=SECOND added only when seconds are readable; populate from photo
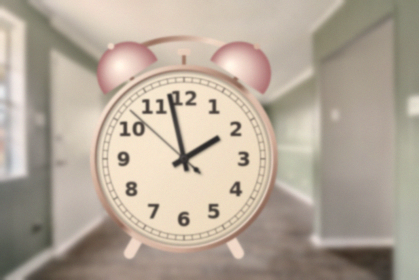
h=1 m=57 s=52
